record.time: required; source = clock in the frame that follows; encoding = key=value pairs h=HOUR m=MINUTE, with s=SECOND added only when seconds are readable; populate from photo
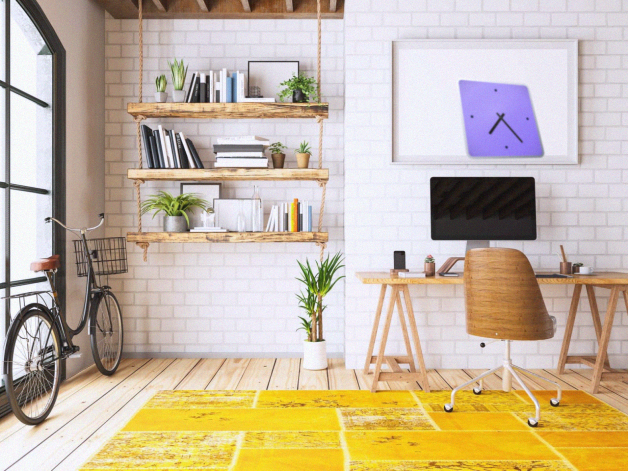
h=7 m=24
